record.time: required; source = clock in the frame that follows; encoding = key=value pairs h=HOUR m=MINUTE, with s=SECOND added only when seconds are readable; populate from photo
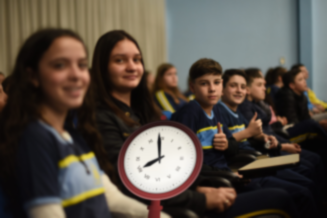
h=7 m=59
